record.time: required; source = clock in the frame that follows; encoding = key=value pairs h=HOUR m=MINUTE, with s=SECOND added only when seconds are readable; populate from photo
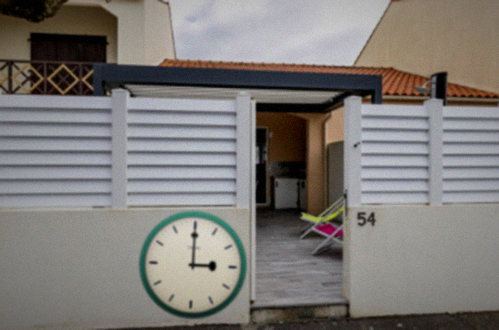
h=3 m=0
